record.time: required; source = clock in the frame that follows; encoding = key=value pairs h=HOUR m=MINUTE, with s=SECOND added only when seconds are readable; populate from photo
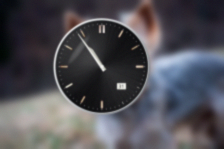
h=10 m=54
